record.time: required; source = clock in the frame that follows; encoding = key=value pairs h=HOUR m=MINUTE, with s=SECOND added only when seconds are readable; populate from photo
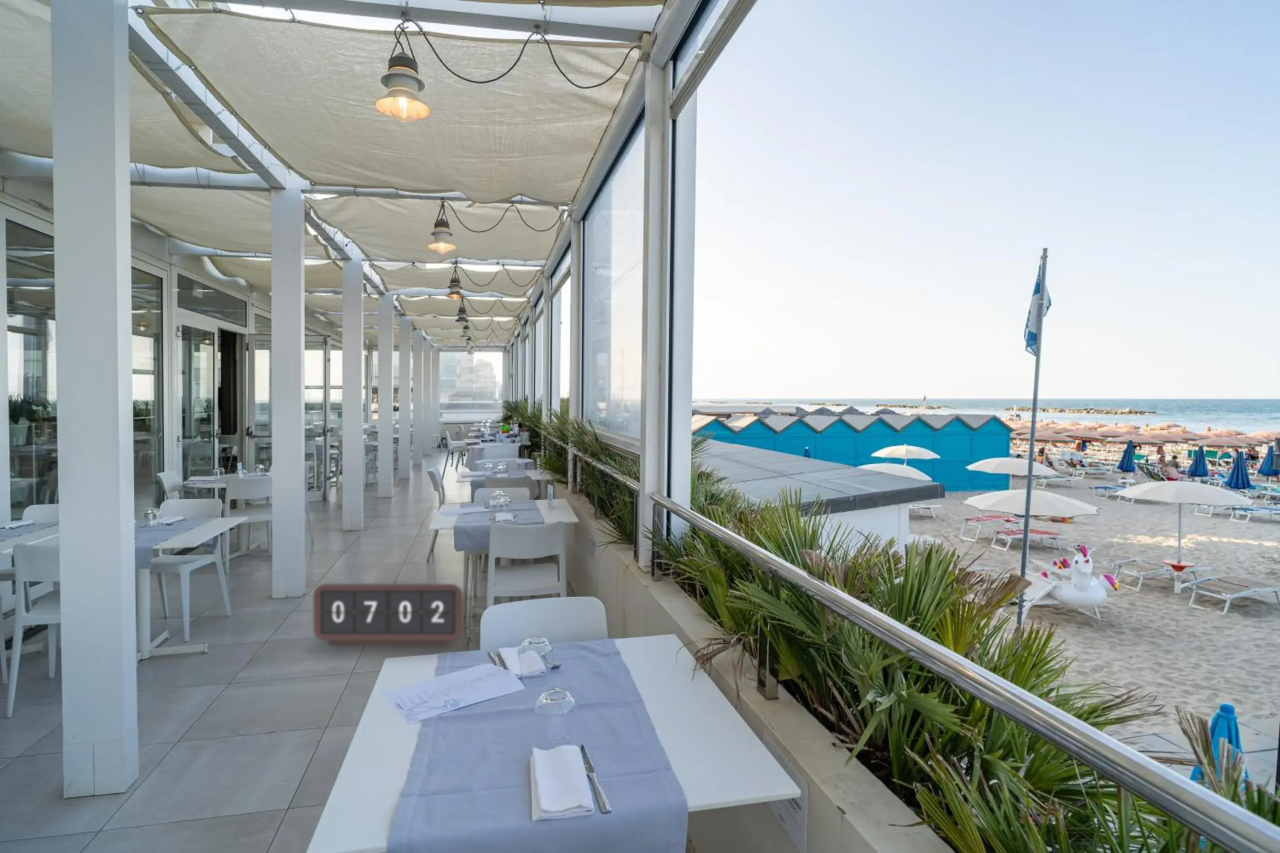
h=7 m=2
